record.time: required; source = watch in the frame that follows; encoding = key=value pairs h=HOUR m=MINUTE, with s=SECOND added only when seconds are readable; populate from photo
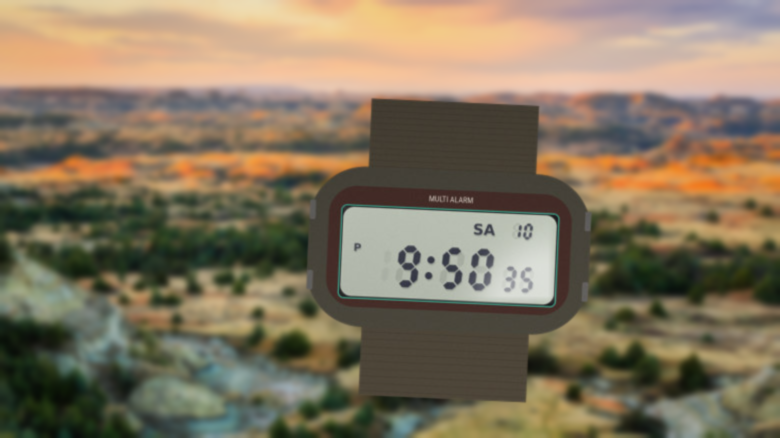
h=9 m=50 s=35
